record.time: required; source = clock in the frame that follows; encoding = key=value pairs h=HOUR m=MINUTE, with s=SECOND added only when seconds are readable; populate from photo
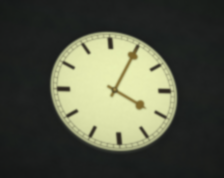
h=4 m=5
